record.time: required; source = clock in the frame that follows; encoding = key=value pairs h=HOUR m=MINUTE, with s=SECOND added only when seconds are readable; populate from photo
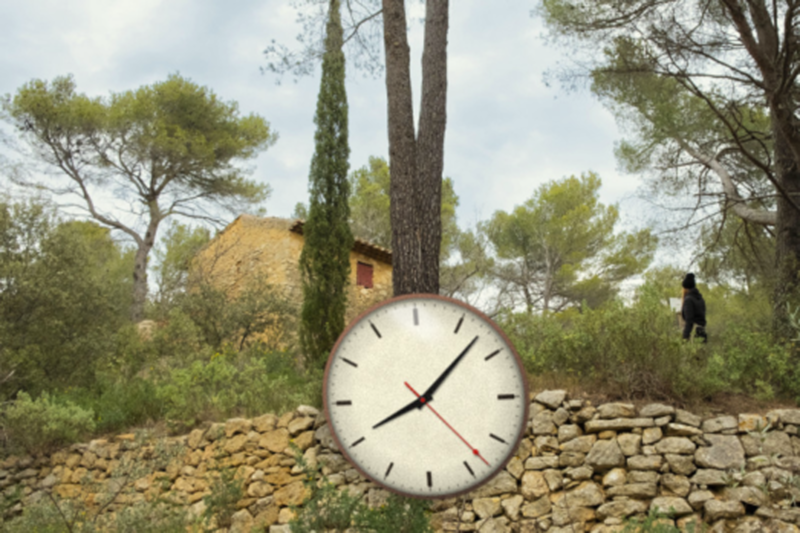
h=8 m=7 s=23
